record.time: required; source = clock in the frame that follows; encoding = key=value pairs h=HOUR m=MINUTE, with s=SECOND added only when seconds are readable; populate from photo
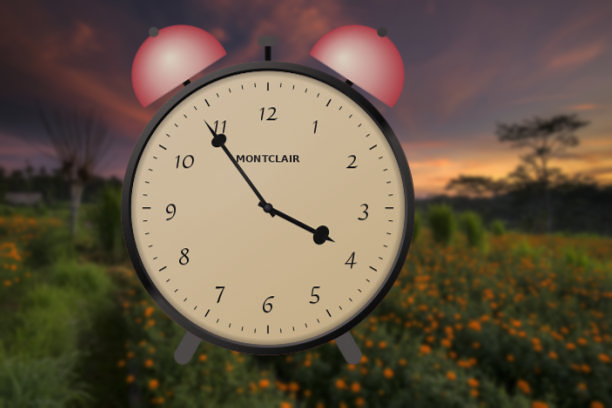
h=3 m=54
